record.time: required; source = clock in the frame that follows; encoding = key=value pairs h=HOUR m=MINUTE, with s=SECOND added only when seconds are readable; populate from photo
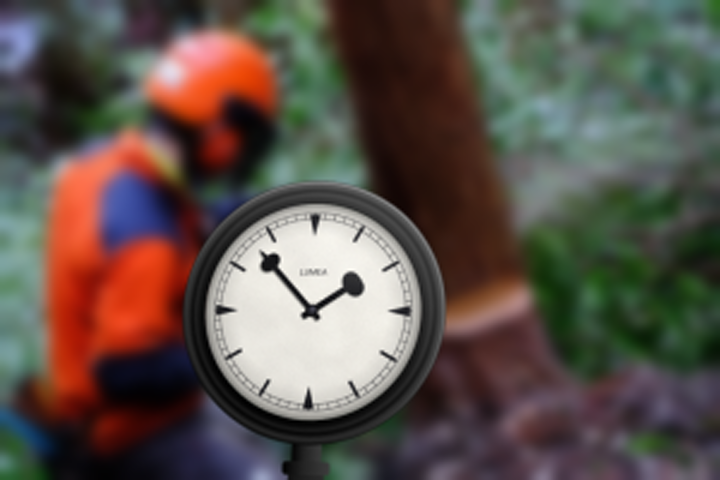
h=1 m=53
